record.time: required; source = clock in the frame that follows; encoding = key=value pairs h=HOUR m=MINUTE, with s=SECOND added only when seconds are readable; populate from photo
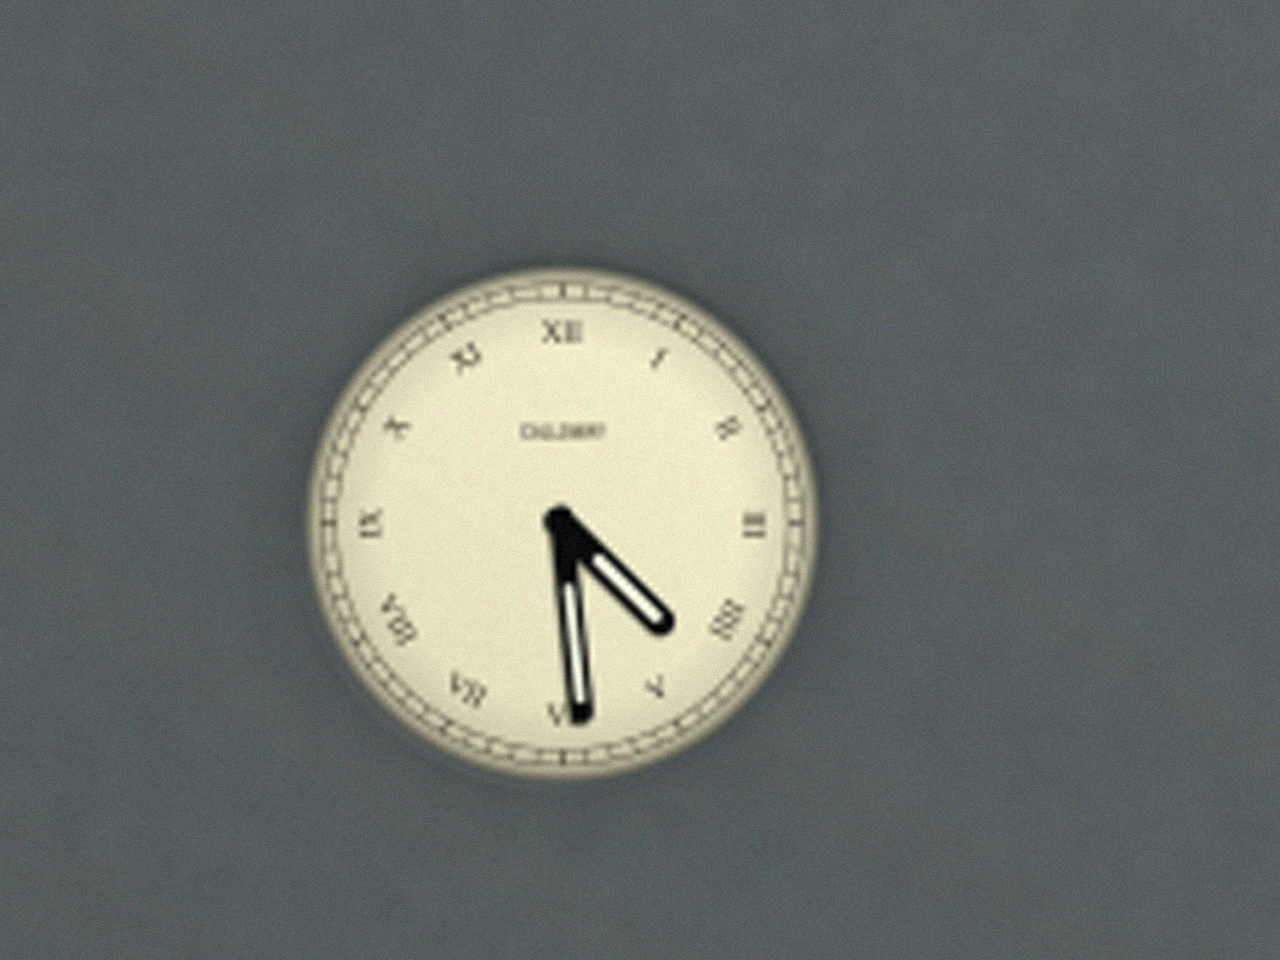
h=4 m=29
